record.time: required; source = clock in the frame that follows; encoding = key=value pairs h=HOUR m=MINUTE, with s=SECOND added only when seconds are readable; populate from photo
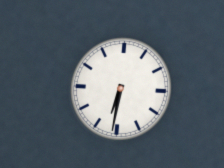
h=6 m=31
